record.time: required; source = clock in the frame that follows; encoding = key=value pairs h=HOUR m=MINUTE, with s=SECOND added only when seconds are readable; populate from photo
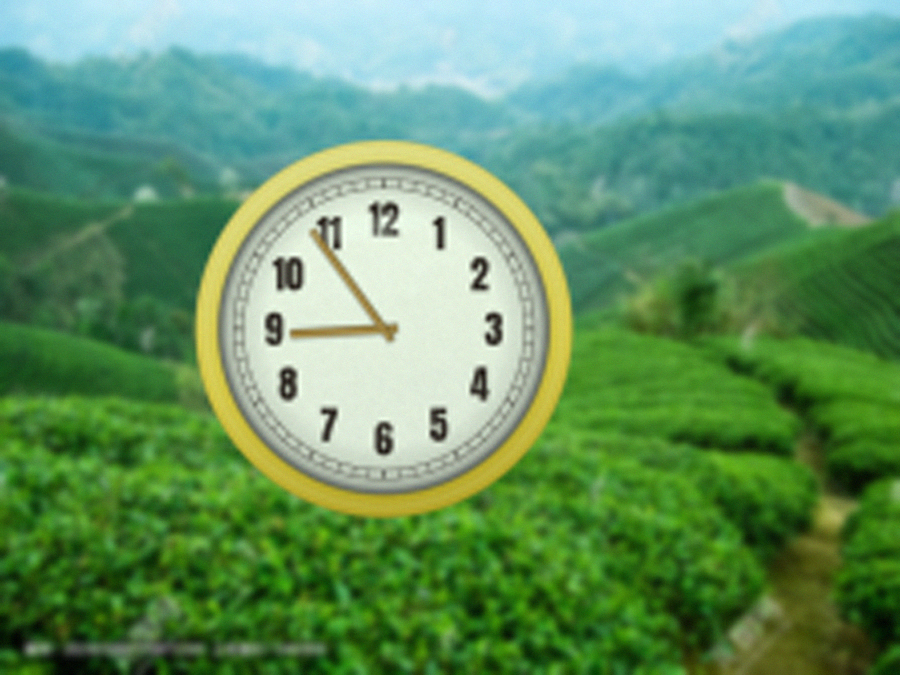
h=8 m=54
